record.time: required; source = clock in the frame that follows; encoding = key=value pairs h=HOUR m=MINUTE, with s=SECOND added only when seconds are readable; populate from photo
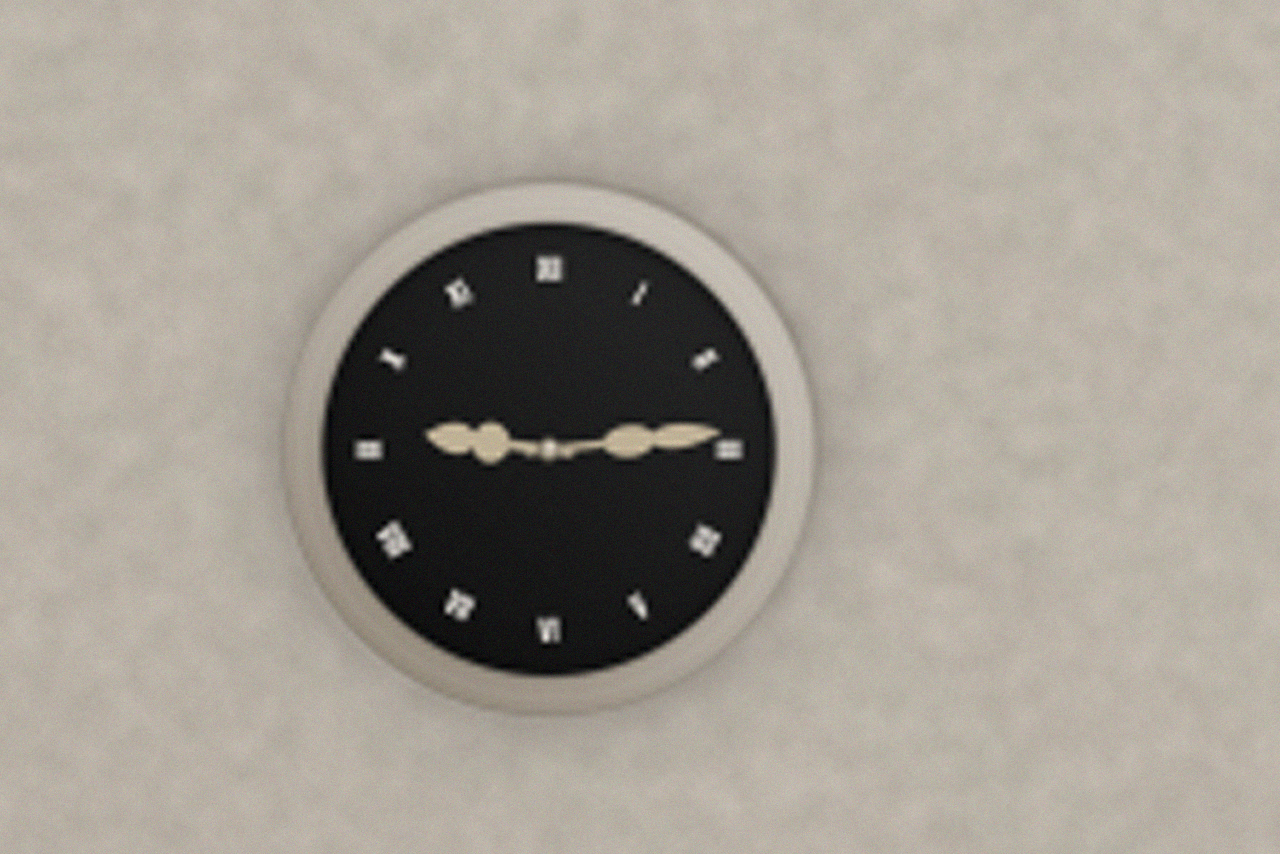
h=9 m=14
